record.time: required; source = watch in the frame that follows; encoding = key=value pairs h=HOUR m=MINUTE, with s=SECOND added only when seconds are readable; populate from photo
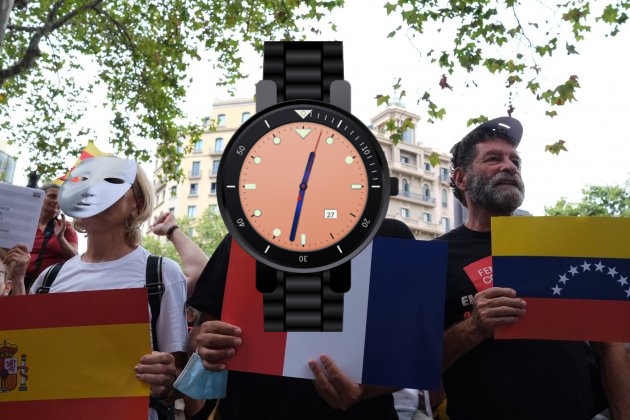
h=12 m=32 s=3
